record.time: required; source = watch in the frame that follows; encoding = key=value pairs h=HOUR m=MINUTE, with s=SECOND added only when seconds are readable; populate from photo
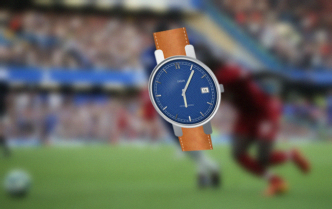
h=6 m=6
